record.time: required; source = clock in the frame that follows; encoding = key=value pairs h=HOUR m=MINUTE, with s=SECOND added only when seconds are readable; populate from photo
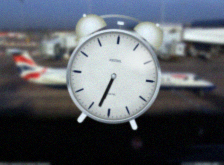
h=6 m=33
